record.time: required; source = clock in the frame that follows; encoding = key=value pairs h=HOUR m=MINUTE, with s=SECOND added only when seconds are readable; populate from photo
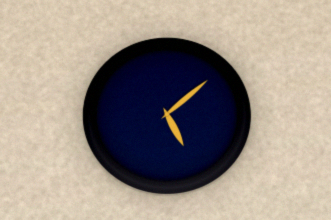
h=5 m=8
